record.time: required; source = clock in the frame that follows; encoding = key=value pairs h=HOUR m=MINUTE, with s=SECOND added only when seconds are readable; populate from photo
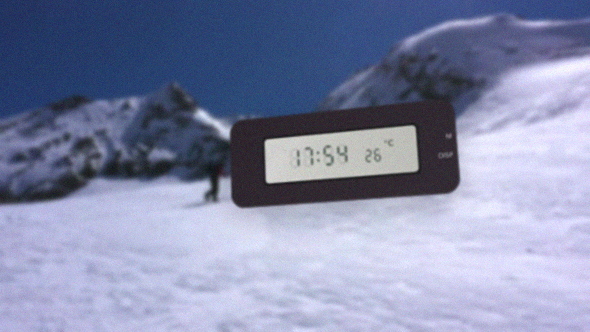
h=17 m=54
